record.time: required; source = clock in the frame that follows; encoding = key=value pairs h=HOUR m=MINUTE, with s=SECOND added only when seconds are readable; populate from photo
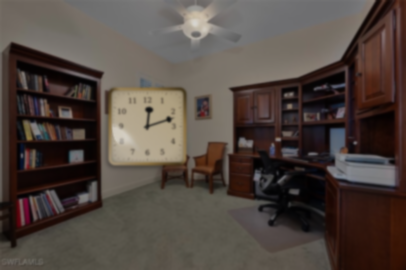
h=12 m=12
